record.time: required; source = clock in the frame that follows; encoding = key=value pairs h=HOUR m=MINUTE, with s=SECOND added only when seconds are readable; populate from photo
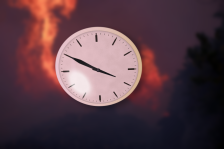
h=3 m=50
